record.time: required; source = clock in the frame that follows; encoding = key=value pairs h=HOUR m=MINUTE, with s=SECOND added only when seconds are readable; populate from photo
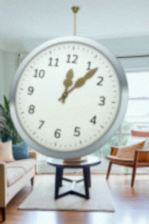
h=12 m=7
